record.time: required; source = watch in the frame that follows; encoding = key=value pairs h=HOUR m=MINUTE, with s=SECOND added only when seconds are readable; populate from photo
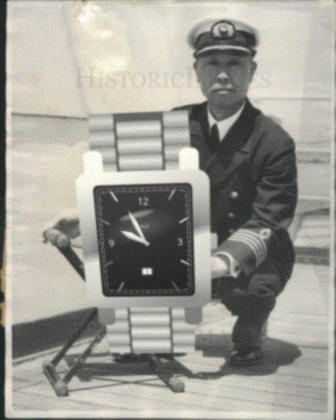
h=9 m=56
